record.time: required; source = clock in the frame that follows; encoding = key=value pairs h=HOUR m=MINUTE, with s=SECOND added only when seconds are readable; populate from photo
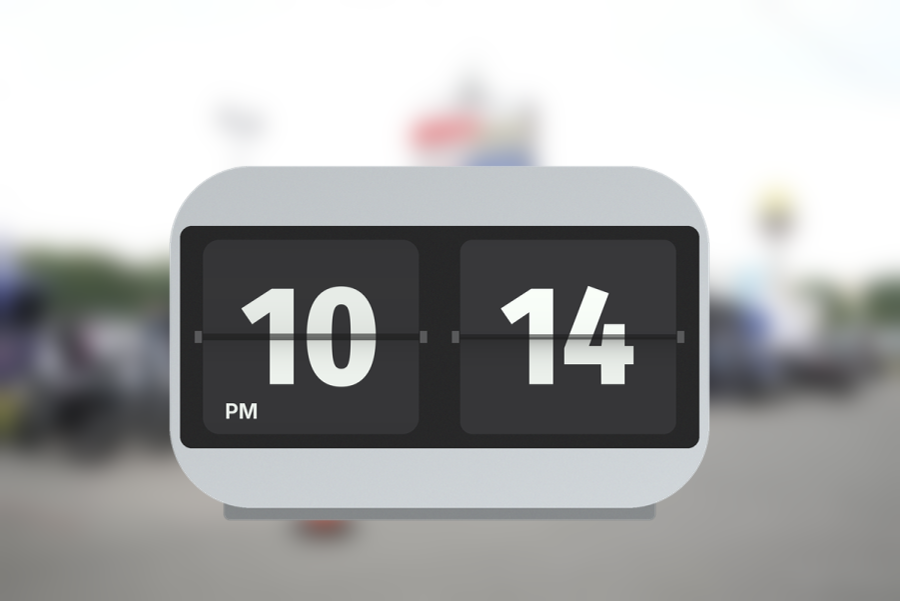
h=10 m=14
